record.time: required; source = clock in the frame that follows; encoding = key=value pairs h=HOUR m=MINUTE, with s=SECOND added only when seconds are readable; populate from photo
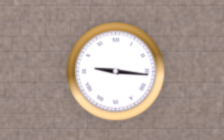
h=9 m=16
